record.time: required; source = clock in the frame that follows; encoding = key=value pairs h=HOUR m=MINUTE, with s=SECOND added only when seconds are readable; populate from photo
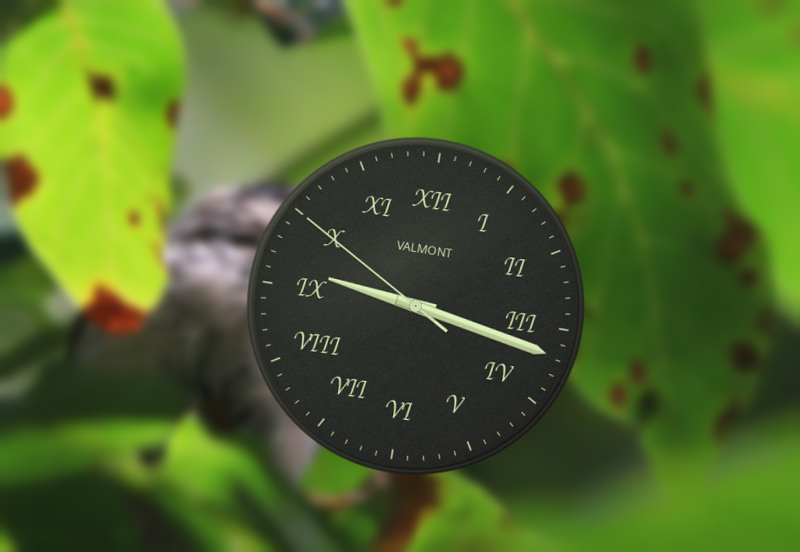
h=9 m=16 s=50
